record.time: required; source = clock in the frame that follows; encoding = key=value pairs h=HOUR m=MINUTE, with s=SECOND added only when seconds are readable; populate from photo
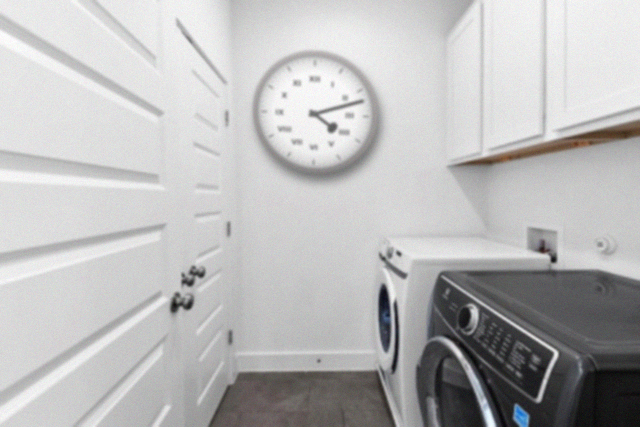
h=4 m=12
